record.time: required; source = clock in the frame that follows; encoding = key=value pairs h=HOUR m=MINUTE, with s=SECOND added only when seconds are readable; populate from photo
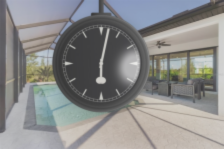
h=6 m=2
